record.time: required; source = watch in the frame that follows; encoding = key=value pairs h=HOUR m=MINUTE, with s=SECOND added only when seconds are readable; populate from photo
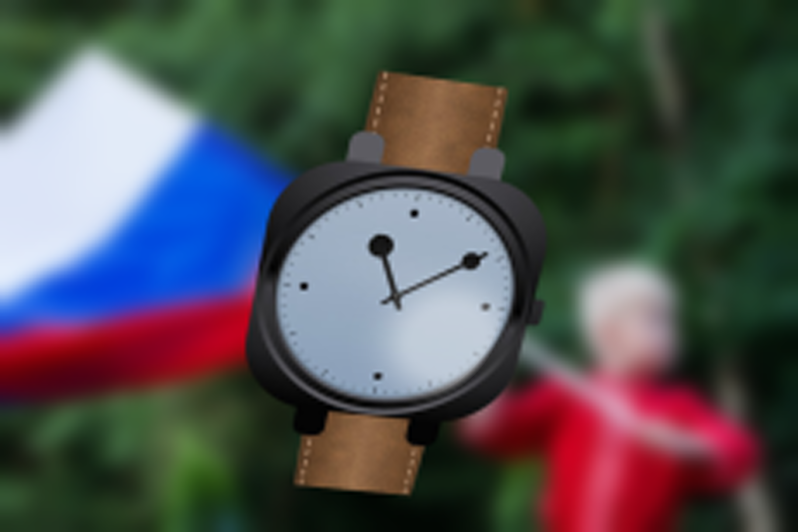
h=11 m=9
